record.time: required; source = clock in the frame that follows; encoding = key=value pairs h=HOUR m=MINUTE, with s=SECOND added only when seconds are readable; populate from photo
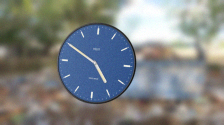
h=4 m=50
